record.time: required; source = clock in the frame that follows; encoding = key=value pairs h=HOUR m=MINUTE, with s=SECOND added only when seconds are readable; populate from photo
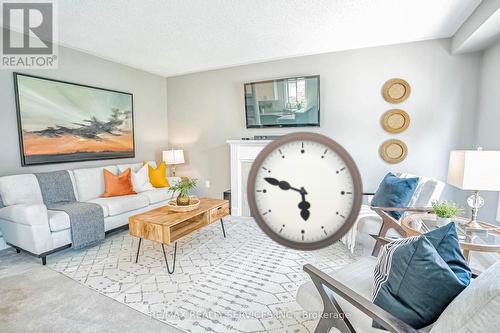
h=5 m=48
